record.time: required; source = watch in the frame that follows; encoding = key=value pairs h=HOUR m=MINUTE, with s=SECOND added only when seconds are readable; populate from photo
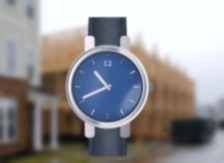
h=10 m=41
